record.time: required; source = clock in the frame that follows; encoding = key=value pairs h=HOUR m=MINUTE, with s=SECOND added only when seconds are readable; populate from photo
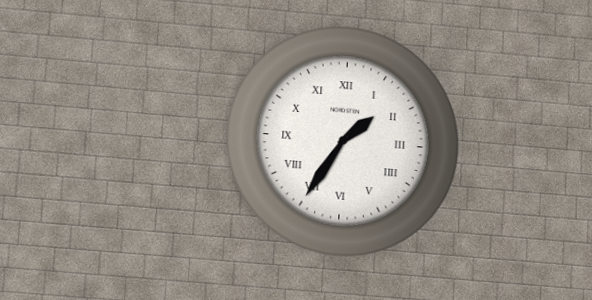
h=1 m=35
